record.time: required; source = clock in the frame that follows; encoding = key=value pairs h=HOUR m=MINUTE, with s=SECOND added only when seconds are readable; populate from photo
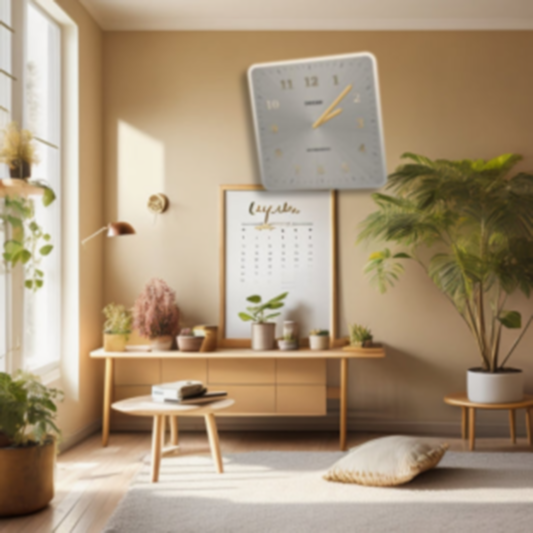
h=2 m=8
